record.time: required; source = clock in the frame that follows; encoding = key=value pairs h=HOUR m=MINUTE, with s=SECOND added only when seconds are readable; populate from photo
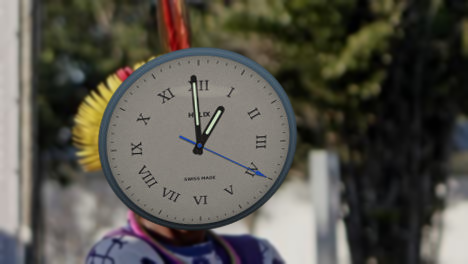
h=12 m=59 s=20
